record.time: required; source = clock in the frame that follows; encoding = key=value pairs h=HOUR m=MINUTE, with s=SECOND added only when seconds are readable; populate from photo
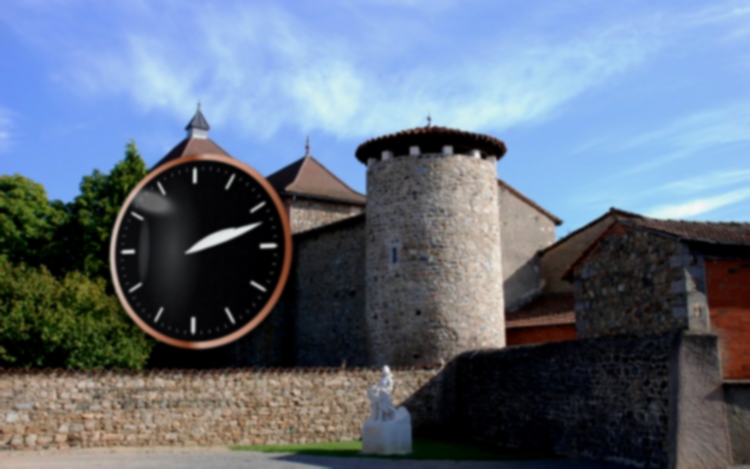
h=2 m=12
